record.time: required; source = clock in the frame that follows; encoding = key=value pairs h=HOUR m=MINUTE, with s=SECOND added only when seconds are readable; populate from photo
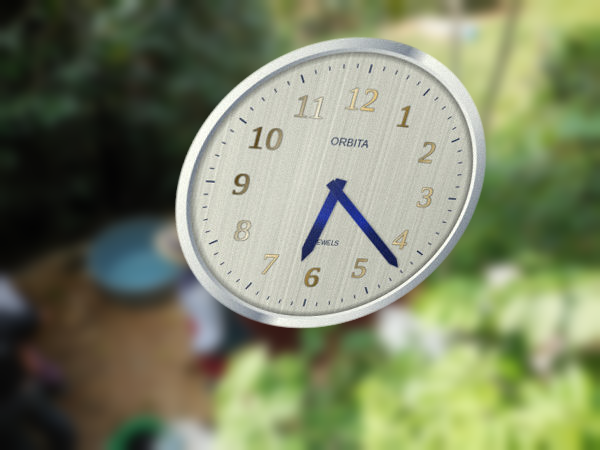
h=6 m=22
